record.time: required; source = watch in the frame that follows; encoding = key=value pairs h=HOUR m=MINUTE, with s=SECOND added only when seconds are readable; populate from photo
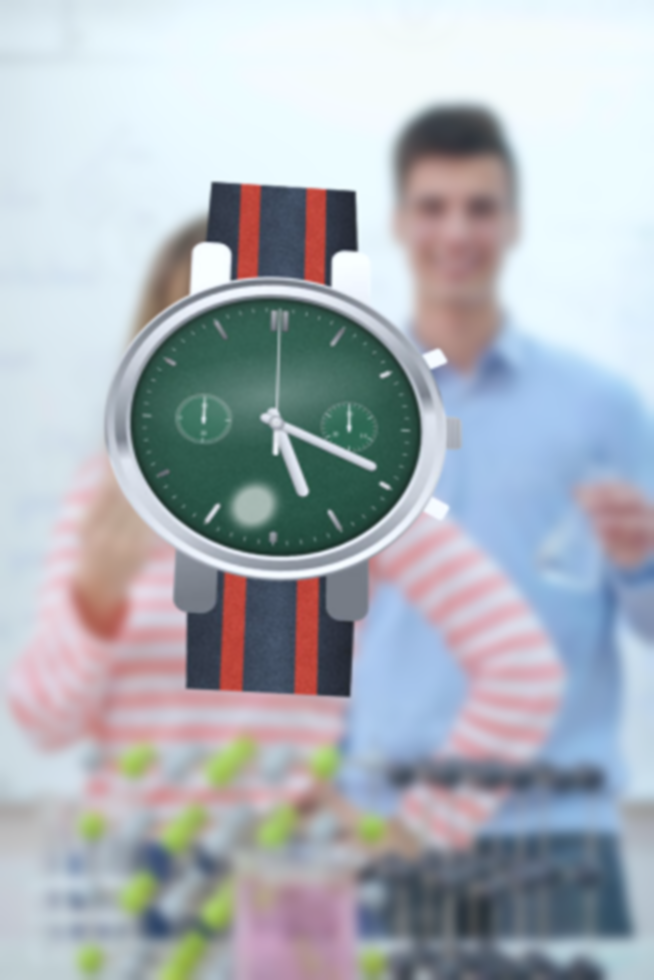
h=5 m=19
